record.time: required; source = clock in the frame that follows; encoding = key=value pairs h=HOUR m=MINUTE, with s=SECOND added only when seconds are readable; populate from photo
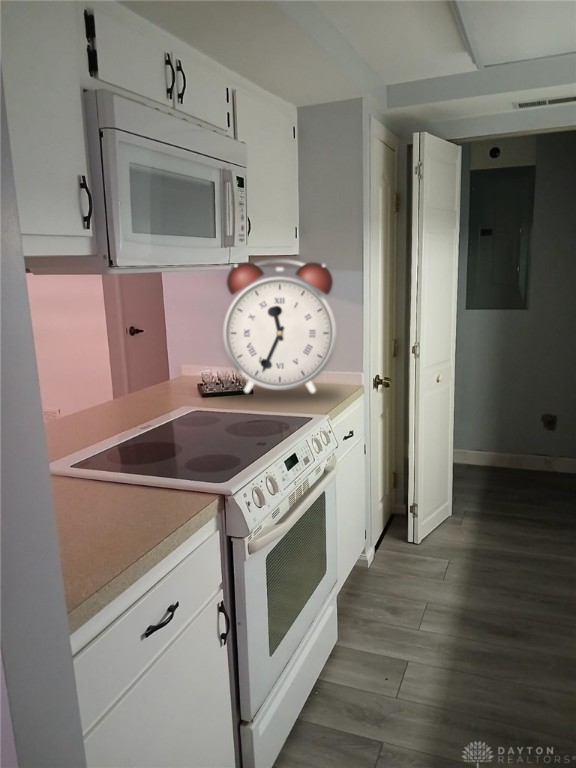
h=11 m=34
